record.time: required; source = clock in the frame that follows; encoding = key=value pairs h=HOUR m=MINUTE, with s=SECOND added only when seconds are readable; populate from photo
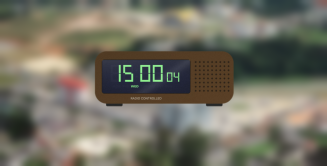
h=15 m=0 s=4
